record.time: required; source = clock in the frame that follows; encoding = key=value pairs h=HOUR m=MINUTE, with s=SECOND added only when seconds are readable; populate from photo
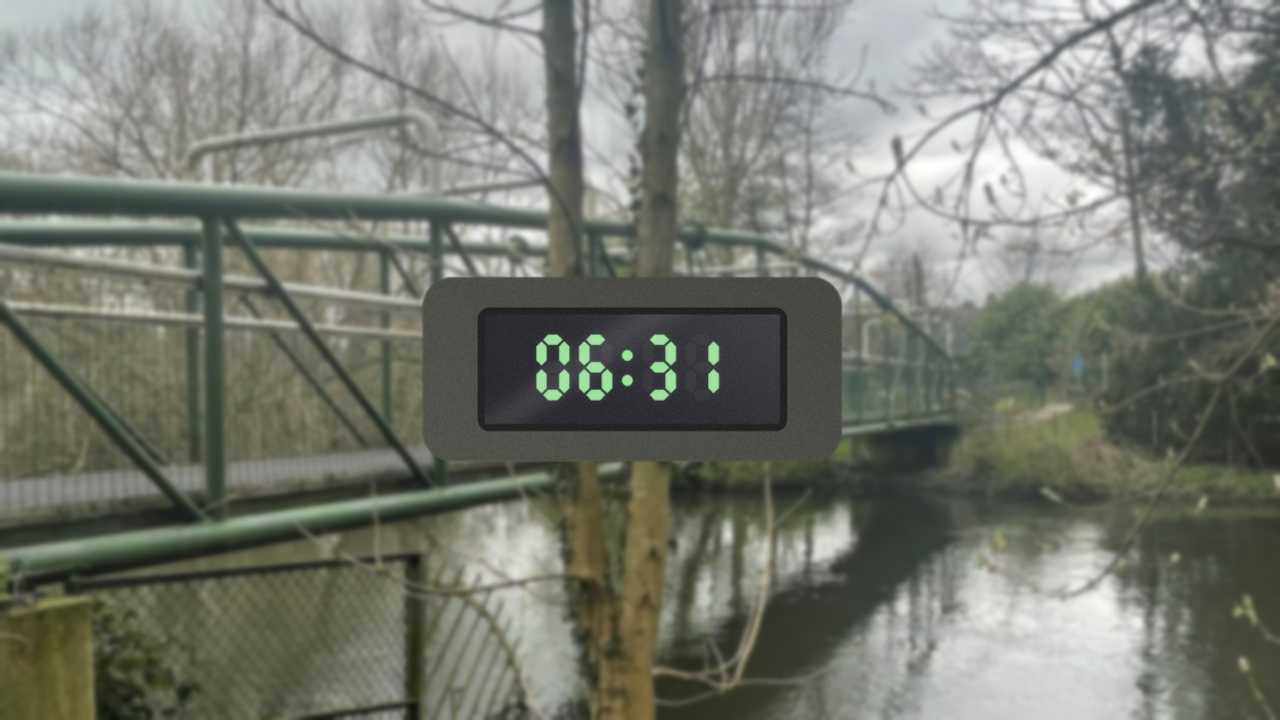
h=6 m=31
